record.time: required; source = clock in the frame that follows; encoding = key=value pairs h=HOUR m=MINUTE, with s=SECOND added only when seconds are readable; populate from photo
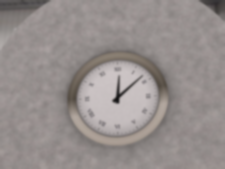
h=12 m=8
